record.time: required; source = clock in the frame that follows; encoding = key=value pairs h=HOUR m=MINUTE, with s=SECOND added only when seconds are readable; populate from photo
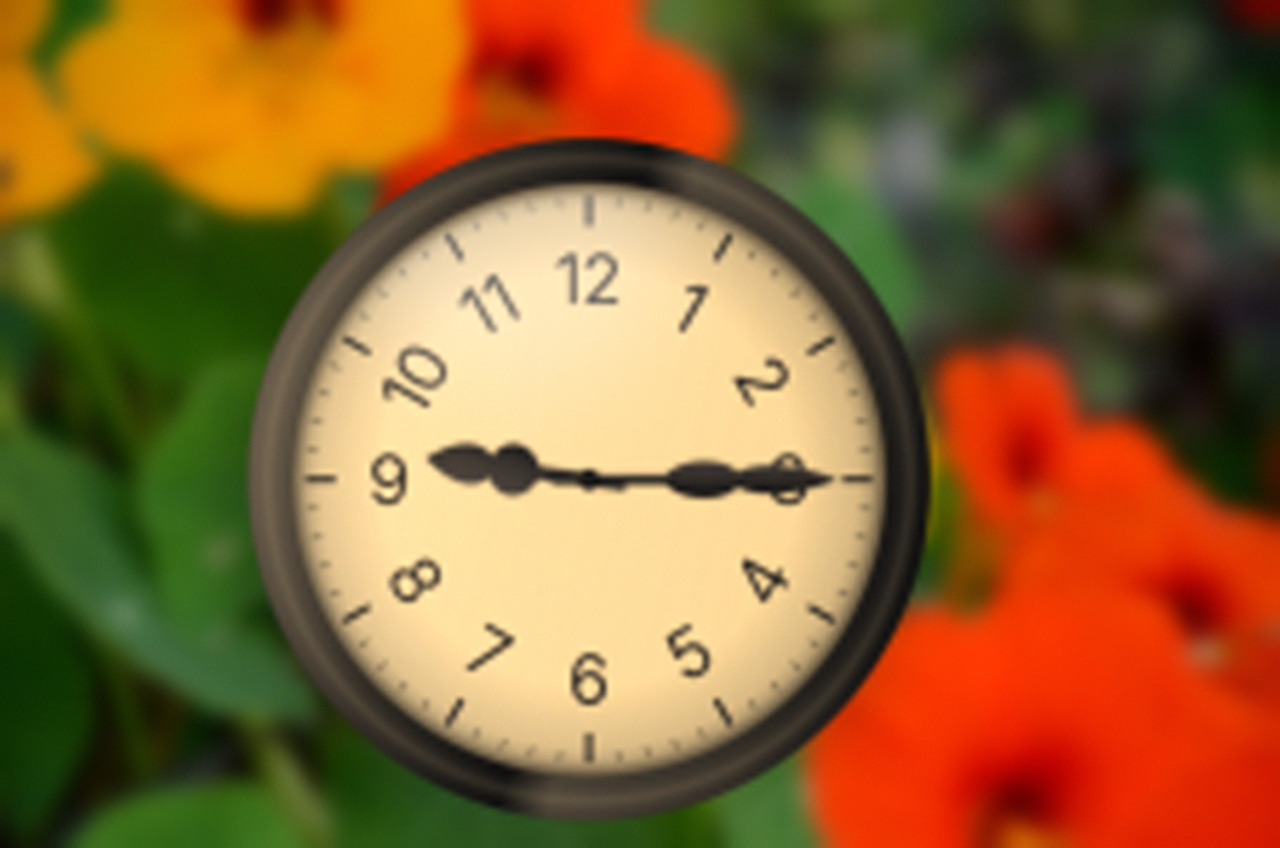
h=9 m=15
